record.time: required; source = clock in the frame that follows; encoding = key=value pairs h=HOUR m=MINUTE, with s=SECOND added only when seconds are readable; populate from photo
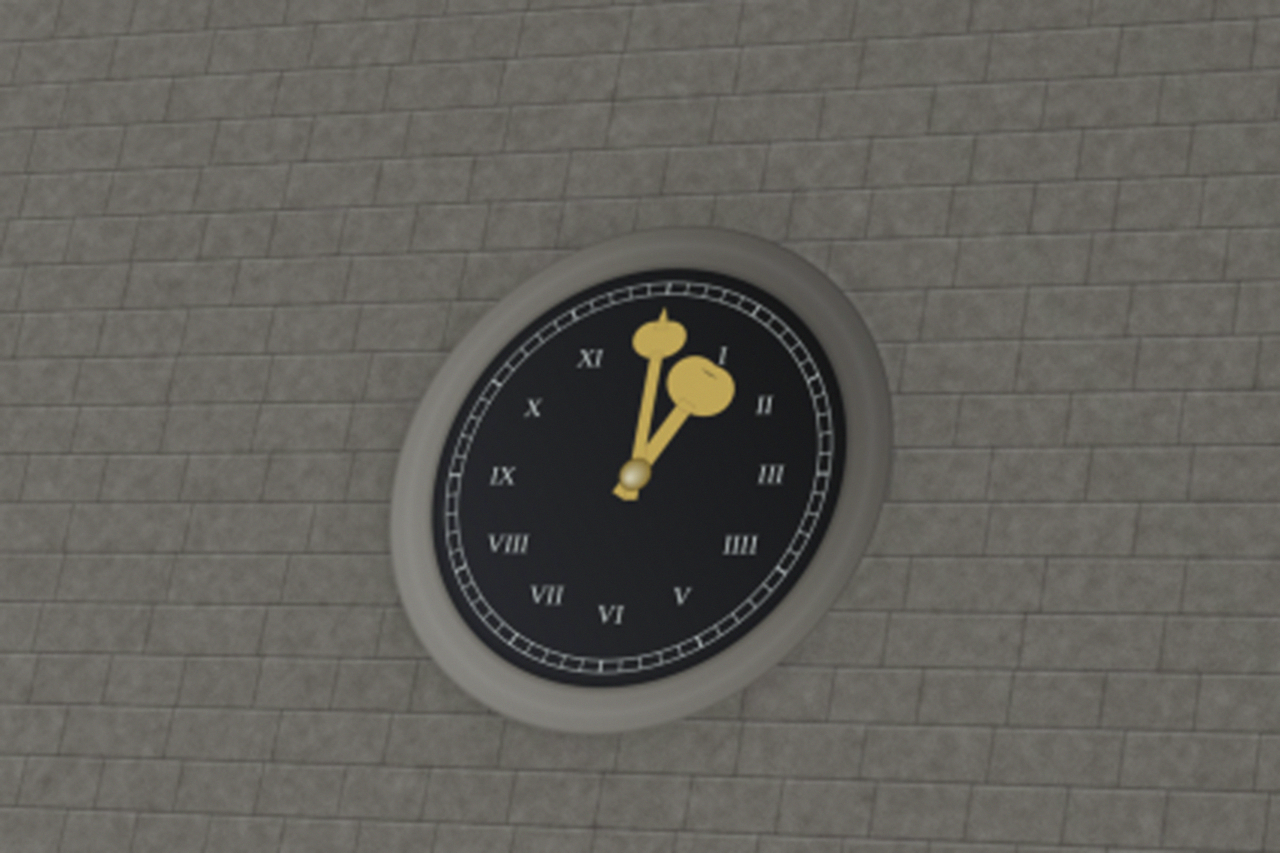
h=1 m=0
